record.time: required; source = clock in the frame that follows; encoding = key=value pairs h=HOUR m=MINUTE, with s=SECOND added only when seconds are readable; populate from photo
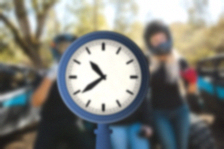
h=10 m=39
